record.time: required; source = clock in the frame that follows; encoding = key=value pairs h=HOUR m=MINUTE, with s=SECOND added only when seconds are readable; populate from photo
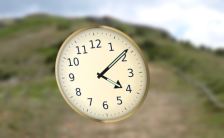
h=4 m=9
